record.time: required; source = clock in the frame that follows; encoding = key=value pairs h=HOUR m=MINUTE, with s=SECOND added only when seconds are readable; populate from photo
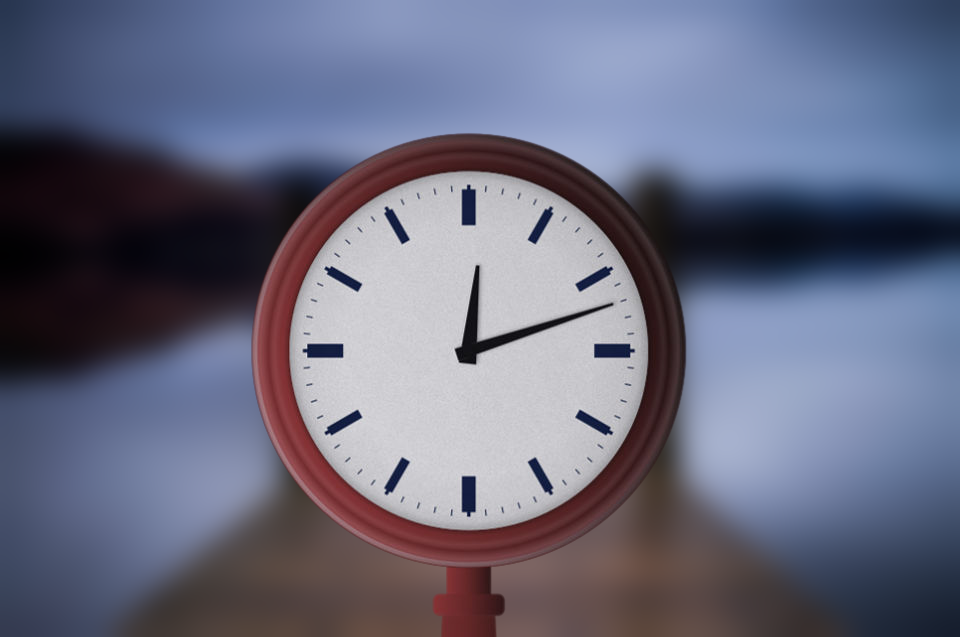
h=12 m=12
